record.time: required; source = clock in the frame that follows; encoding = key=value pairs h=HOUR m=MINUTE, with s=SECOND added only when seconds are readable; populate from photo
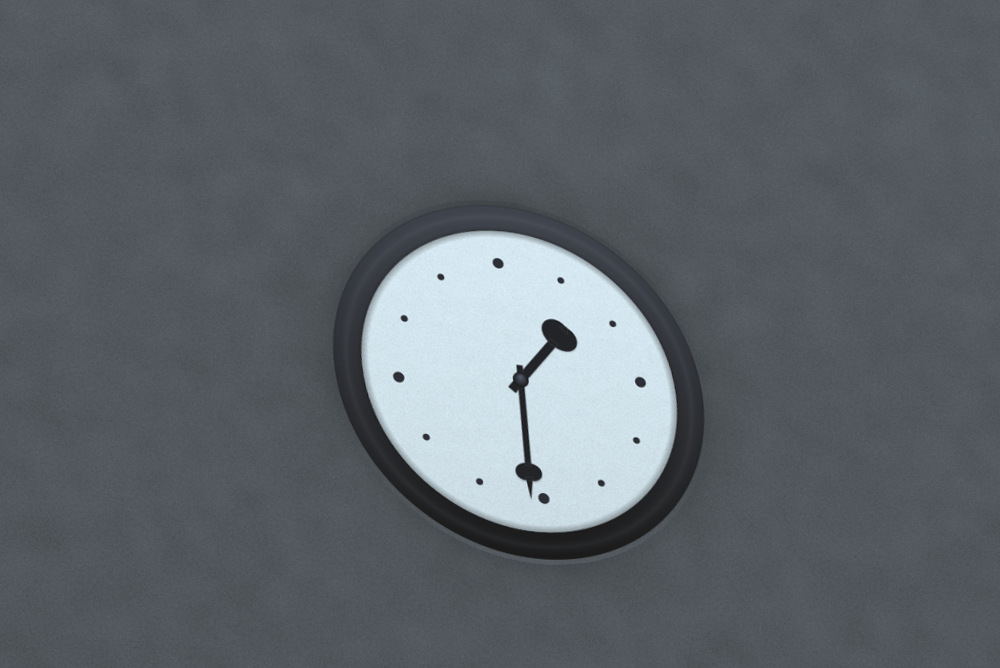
h=1 m=31
